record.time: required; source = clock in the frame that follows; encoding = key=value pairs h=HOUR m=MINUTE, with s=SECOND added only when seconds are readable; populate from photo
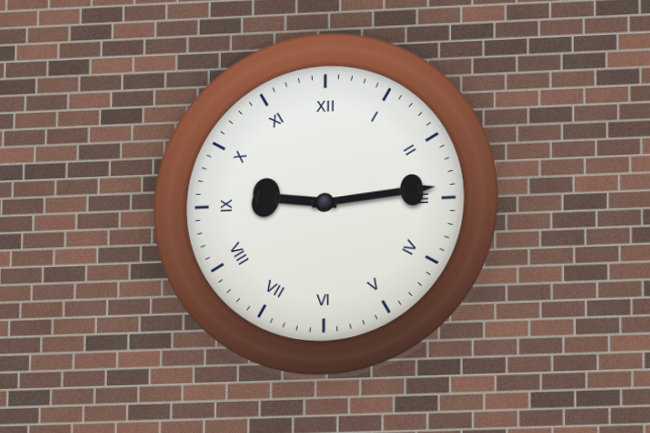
h=9 m=14
